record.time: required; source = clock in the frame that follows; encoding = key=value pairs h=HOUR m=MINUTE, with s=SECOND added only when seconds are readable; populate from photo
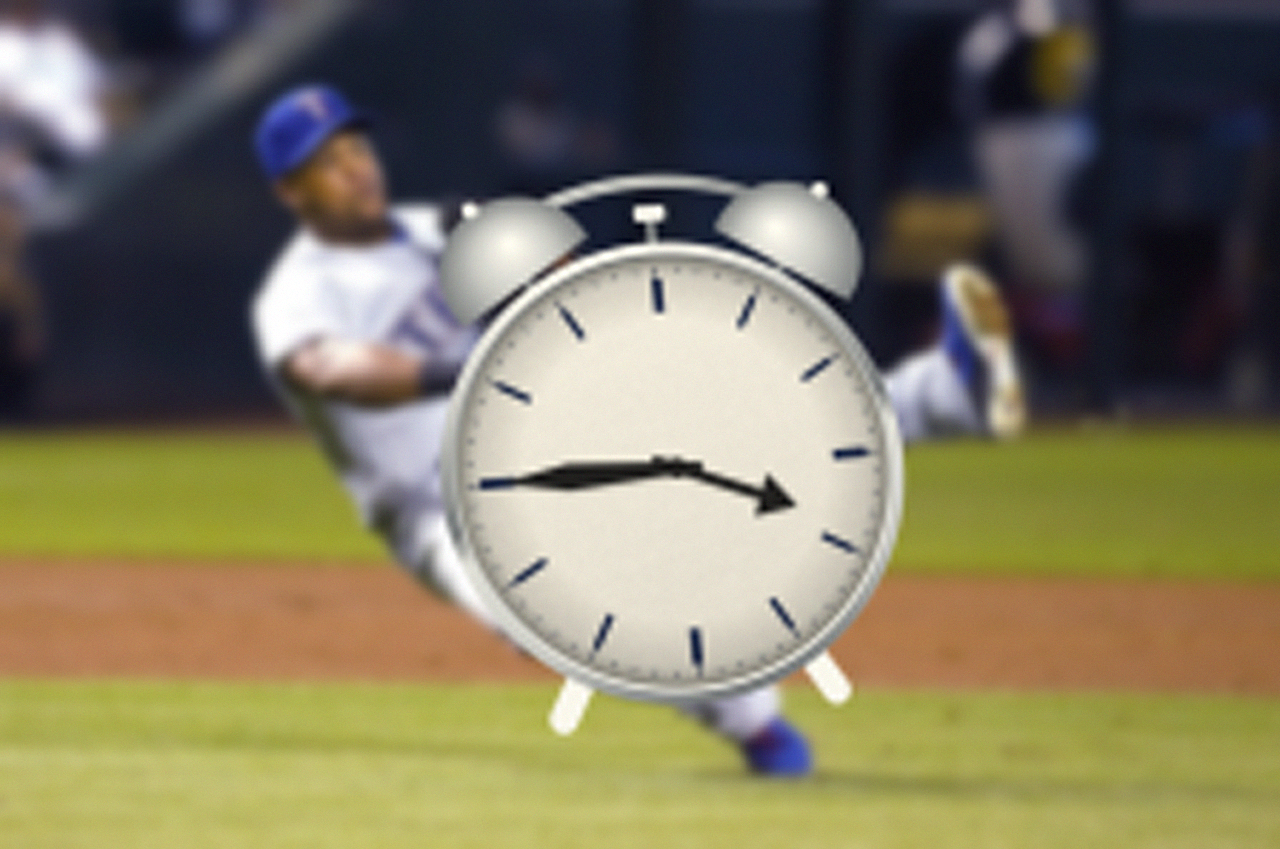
h=3 m=45
